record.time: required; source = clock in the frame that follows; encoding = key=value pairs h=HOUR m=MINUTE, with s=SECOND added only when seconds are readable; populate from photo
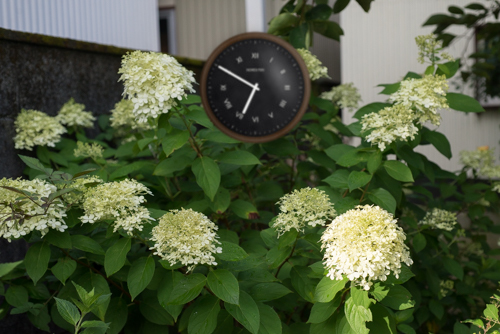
h=6 m=50
